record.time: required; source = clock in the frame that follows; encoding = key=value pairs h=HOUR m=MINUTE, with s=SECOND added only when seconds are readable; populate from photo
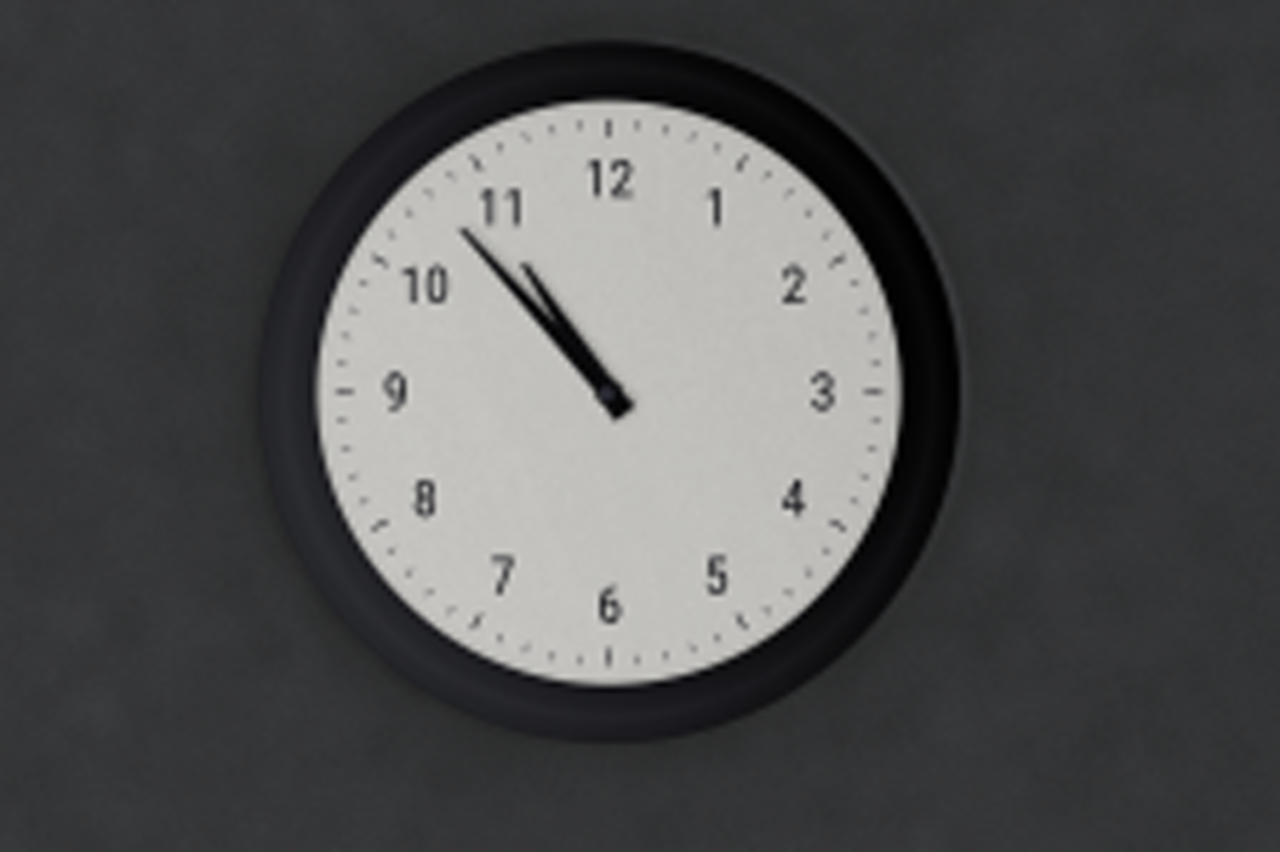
h=10 m=53
